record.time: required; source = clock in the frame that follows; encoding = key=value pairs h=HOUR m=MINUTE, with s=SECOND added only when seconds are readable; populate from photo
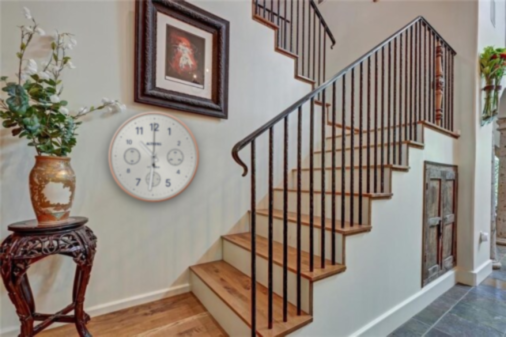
h=10 m=31
